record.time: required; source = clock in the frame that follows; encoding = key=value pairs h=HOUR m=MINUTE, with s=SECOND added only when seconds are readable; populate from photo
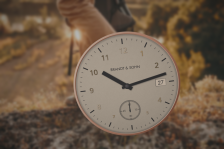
h=10 m=13
